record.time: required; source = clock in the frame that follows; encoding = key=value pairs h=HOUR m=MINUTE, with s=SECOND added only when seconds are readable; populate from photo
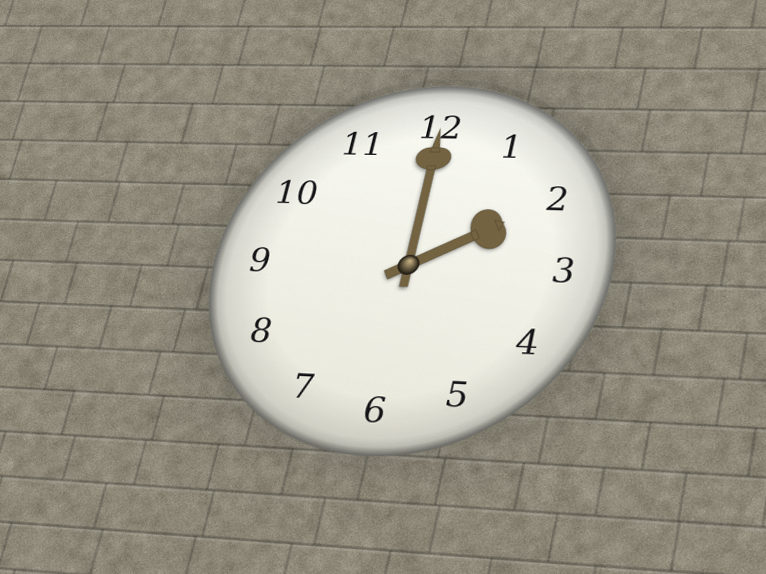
h=2 m=0
